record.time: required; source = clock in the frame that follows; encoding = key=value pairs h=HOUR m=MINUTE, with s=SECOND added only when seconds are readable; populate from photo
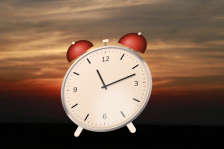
h=11 m=12
